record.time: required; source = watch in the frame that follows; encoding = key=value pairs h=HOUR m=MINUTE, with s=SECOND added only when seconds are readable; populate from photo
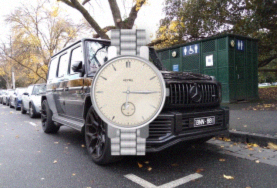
h=6 m=15
